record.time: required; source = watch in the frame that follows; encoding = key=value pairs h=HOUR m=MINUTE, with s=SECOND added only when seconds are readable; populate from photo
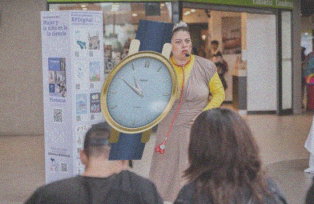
h=10 m=50
